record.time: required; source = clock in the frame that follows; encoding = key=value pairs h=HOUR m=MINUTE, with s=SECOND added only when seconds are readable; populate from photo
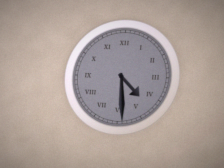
h=4 m=29
